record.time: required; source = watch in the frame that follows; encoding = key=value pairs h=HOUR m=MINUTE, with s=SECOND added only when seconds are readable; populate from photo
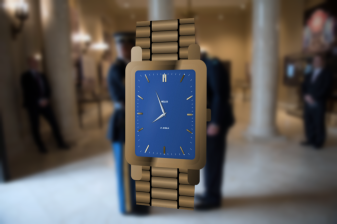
h=7 m=56
